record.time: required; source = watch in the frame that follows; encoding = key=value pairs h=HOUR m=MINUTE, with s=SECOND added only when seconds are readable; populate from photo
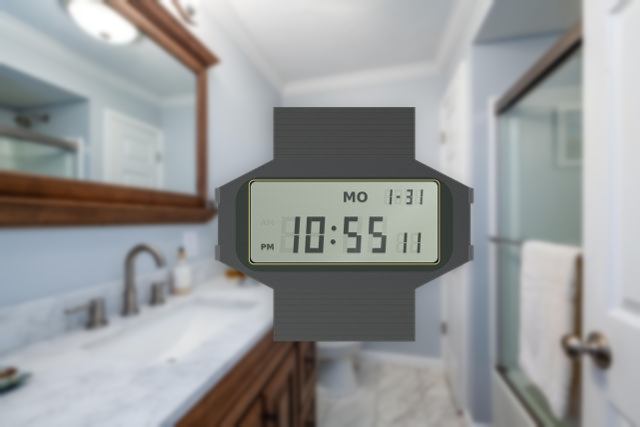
h=10 m=55 s=11
